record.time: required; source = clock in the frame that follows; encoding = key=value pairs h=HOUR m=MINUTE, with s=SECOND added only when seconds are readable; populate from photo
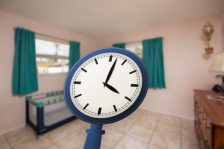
h=4 m=2
